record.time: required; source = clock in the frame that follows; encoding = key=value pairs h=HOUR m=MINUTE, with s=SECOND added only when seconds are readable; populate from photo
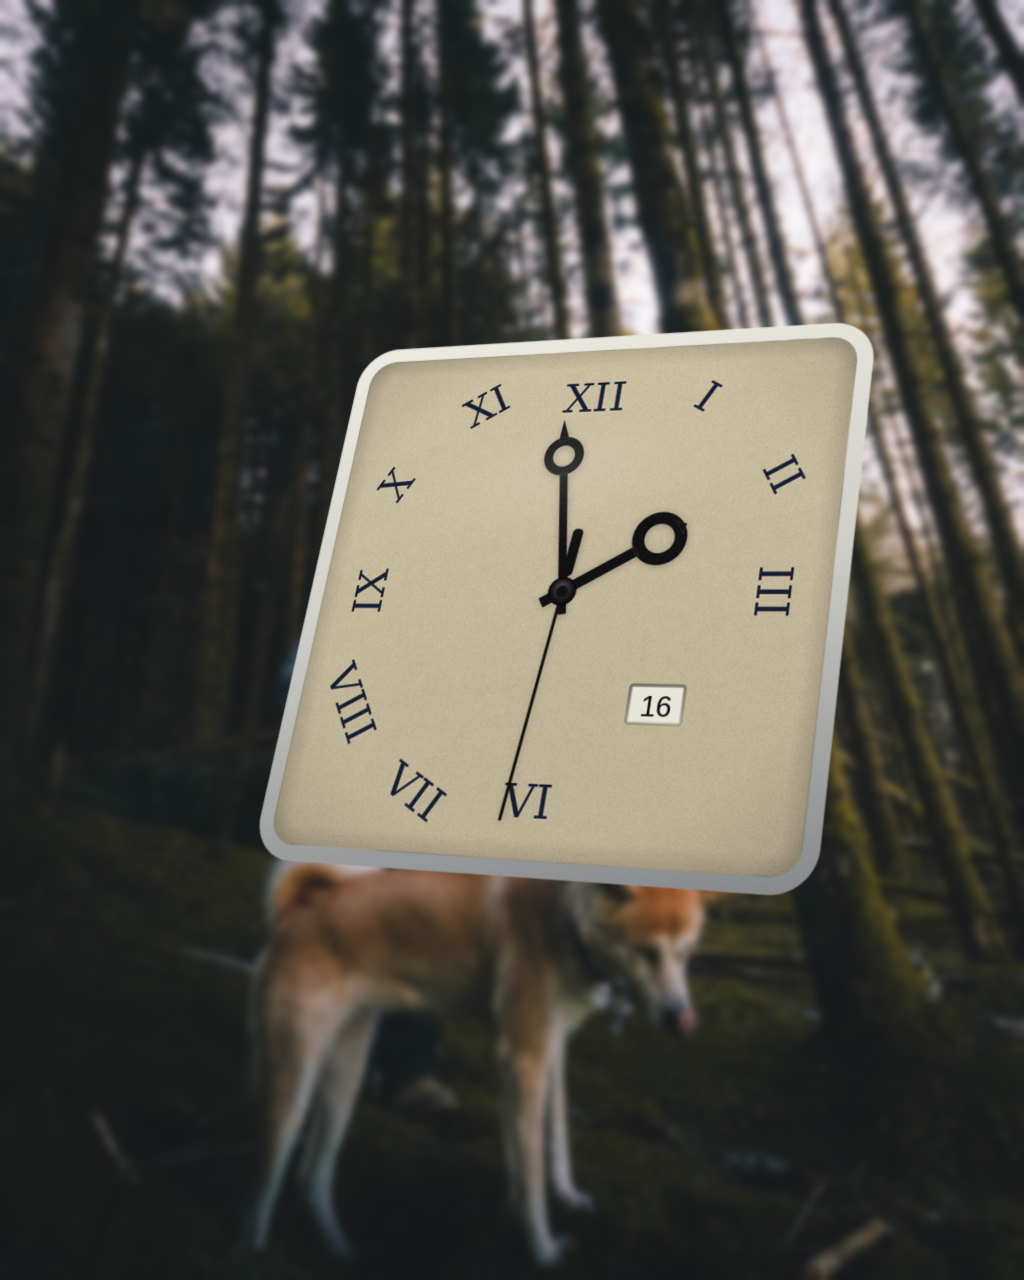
h=1 m=58 s=31
